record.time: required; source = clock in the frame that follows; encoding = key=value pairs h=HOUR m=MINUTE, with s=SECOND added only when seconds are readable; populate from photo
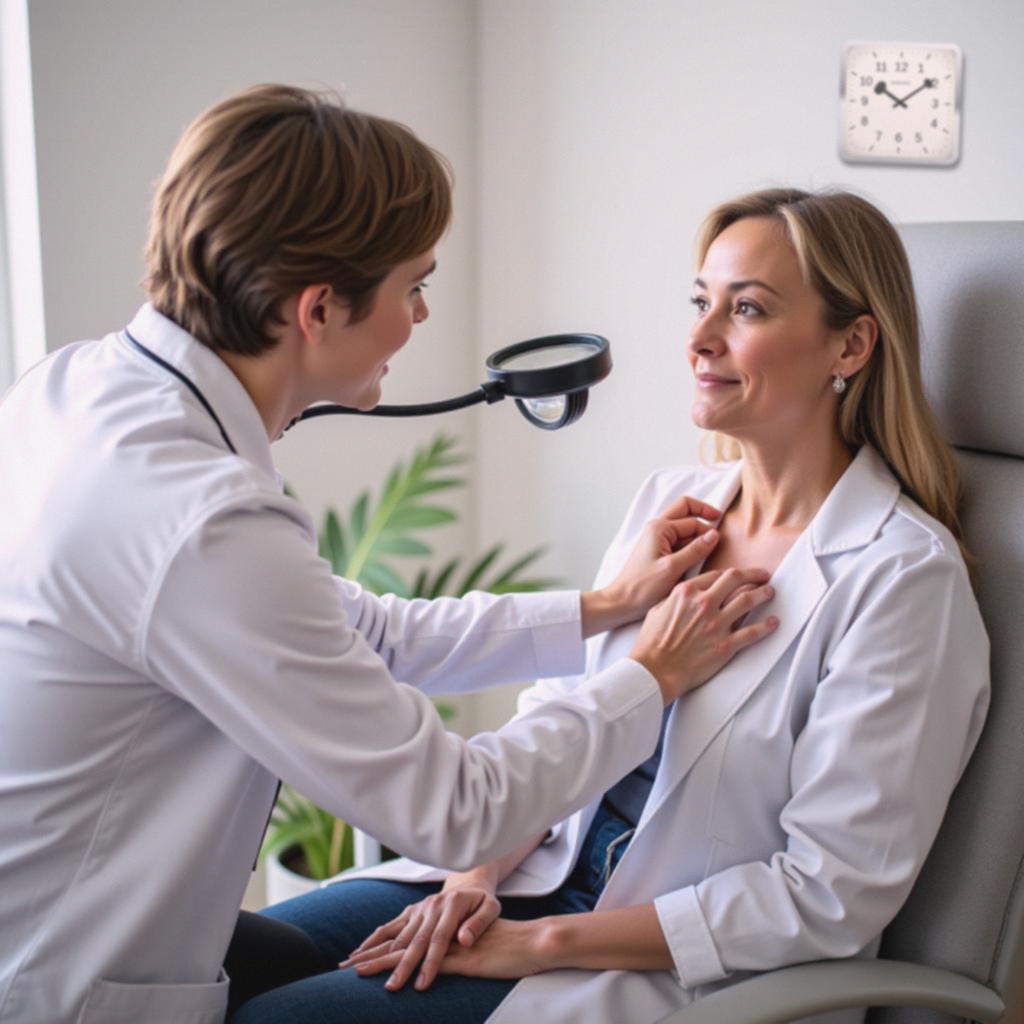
h=10 m=9
